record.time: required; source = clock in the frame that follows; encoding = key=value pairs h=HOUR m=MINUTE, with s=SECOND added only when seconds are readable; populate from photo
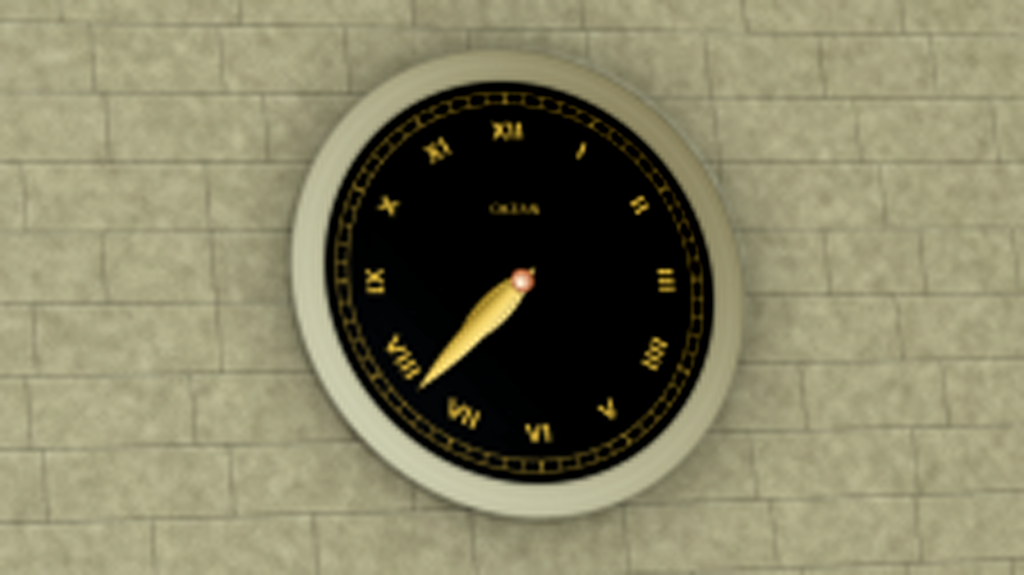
h=7 m=38
